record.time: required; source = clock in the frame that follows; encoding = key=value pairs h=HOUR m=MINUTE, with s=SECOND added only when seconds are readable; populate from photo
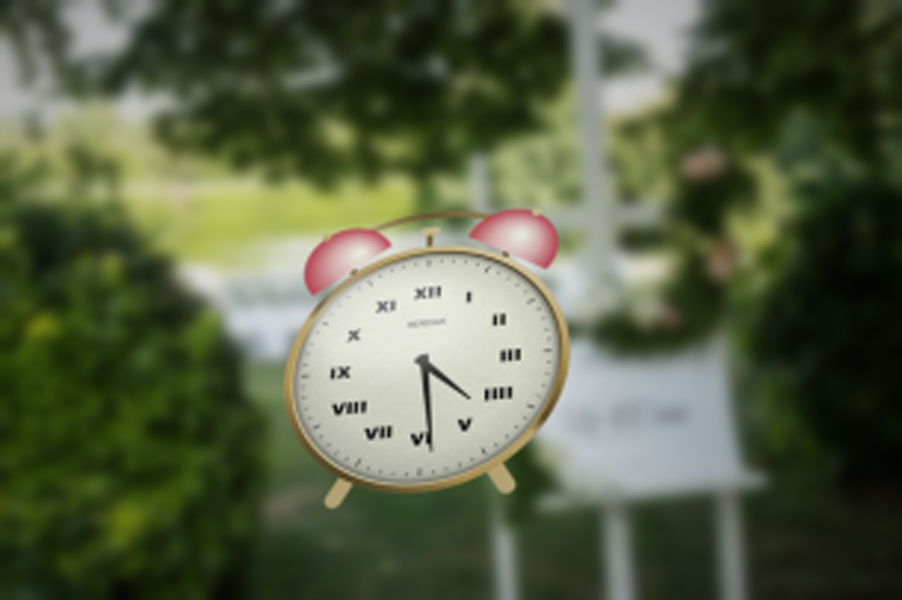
h=4 m=29
